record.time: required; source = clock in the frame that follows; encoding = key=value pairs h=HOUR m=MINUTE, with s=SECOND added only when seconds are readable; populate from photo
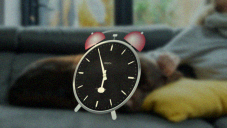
h=5 m=55
